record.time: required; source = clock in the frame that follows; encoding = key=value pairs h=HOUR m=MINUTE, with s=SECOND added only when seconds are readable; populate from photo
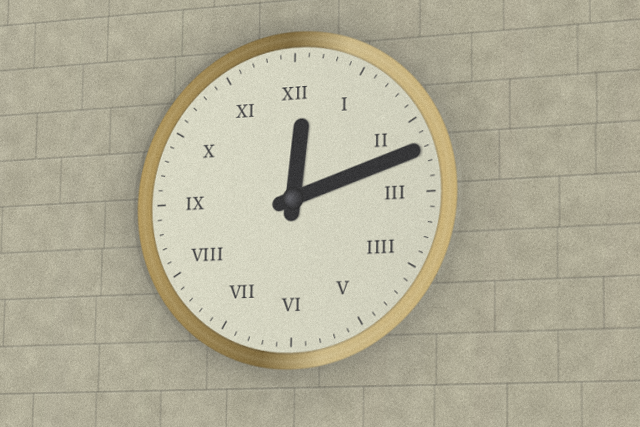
h=12 m=12
